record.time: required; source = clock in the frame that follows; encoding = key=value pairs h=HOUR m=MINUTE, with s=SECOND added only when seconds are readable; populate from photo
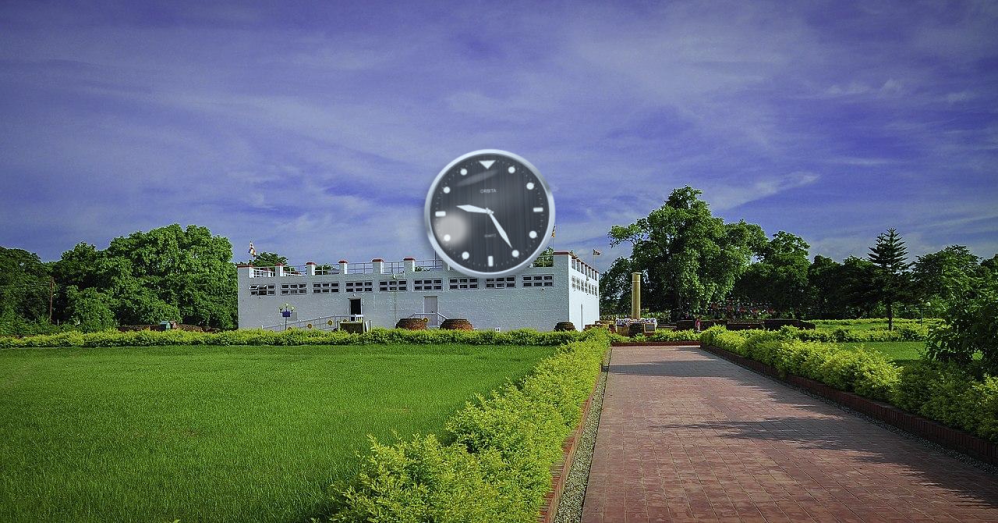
h=9 m=25
